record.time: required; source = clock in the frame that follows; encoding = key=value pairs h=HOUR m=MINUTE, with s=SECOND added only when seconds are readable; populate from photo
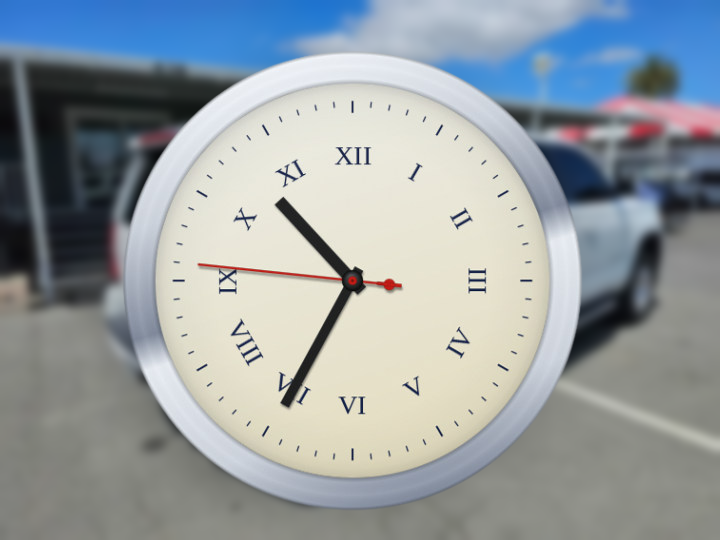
h=10 m=34 s=46
